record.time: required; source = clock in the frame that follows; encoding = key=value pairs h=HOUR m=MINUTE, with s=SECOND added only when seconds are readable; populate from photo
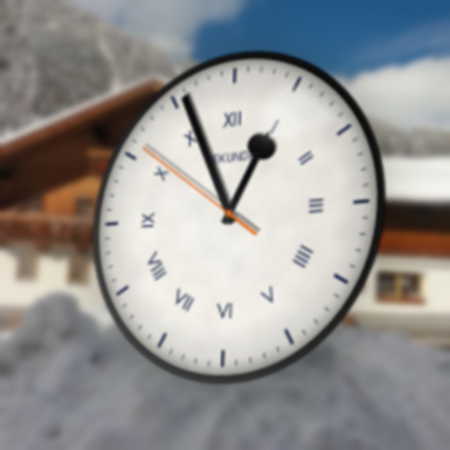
h=12 m=55 s=51
